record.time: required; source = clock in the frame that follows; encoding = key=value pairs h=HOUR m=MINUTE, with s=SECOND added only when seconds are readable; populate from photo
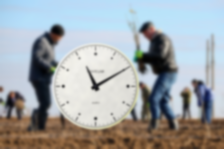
h=11 m=10
